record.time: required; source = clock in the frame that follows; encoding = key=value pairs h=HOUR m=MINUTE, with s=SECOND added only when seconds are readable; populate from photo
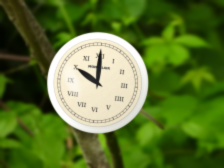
h=10 m=0
